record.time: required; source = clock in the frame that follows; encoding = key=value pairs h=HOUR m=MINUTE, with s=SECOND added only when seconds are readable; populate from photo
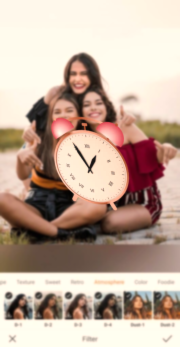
h=12 m=55
